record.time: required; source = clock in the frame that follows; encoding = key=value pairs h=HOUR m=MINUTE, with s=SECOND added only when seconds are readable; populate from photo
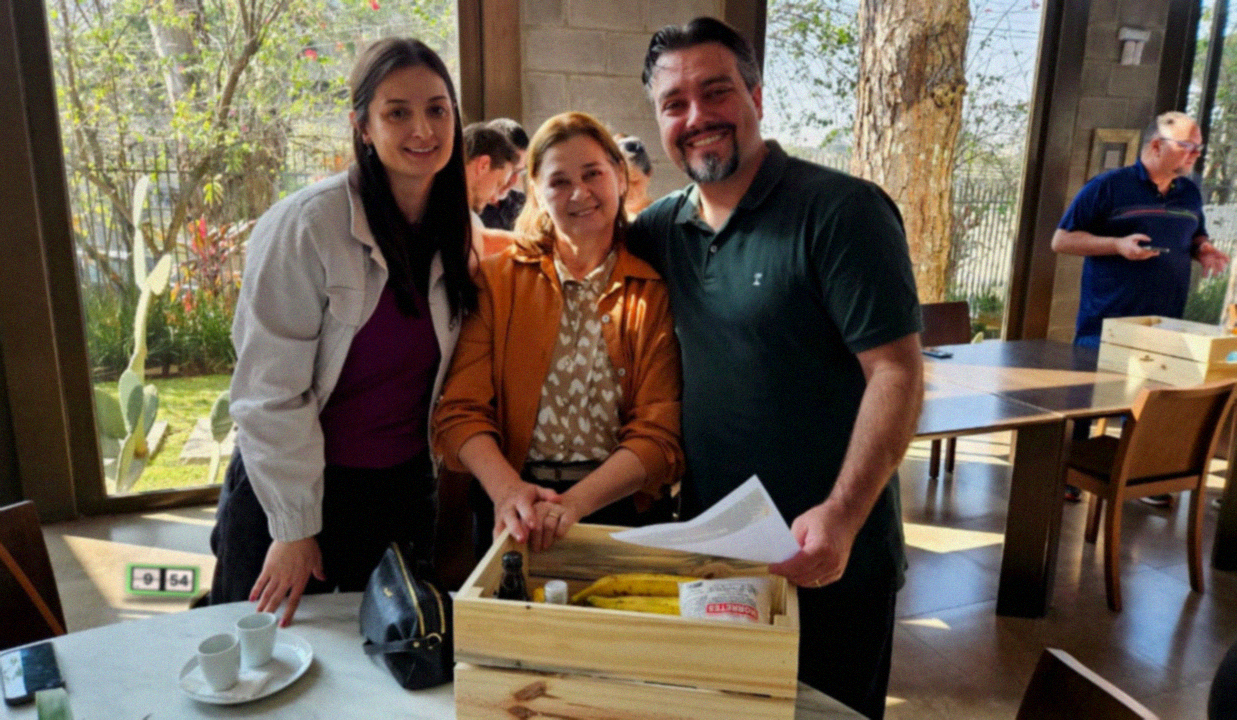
h=9 m=54
